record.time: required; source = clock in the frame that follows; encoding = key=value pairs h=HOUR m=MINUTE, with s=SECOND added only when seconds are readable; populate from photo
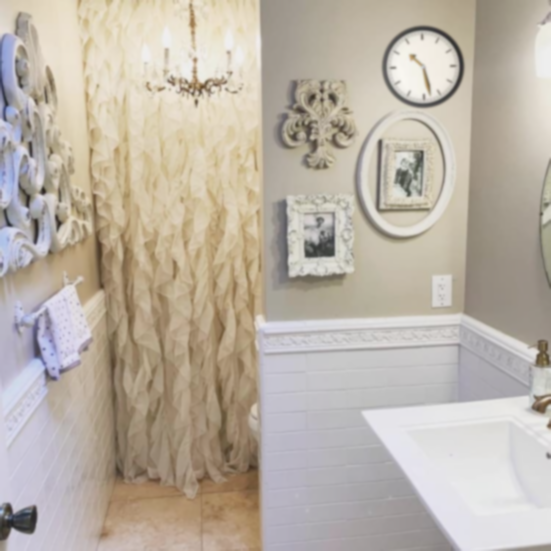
h=10 m=28
